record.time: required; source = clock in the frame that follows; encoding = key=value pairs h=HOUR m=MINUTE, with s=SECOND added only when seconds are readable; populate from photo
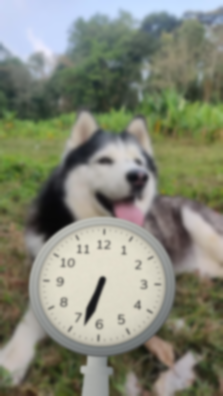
h=6 m=33
